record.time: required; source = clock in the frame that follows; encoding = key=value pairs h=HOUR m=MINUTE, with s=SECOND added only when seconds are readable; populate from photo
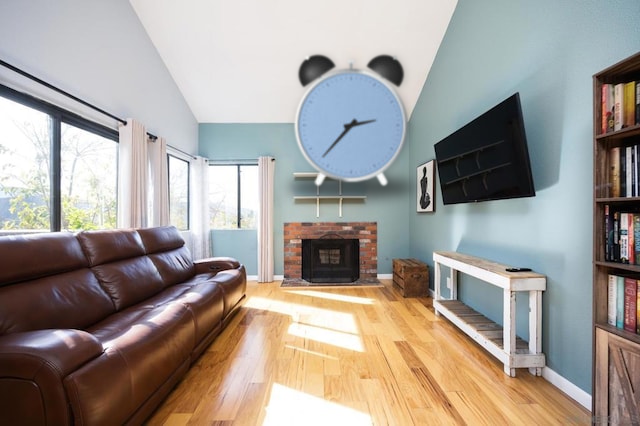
h=2 m=37
